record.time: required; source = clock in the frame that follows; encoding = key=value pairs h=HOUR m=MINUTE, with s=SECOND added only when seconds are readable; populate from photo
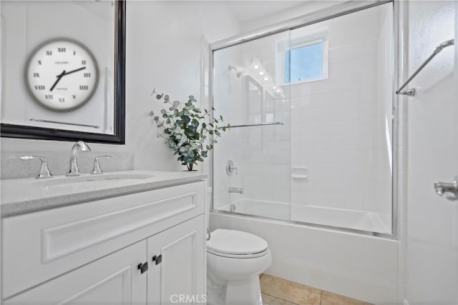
h=7 m=12
